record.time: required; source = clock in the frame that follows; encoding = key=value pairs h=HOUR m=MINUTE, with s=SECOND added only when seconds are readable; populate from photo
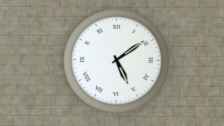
h=5 m=9
